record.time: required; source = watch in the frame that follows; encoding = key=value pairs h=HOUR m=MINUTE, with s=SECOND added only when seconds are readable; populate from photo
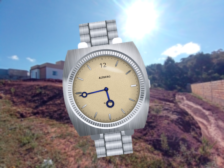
h=5 m=44
